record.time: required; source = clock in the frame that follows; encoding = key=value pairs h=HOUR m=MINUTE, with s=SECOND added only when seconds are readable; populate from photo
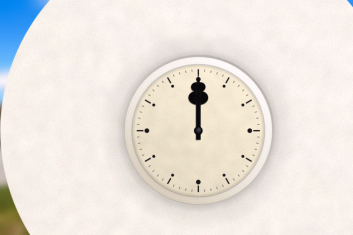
h=12 m=0
